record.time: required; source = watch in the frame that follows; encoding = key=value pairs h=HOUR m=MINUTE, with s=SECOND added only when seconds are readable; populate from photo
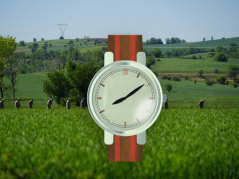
h=8 m=9
